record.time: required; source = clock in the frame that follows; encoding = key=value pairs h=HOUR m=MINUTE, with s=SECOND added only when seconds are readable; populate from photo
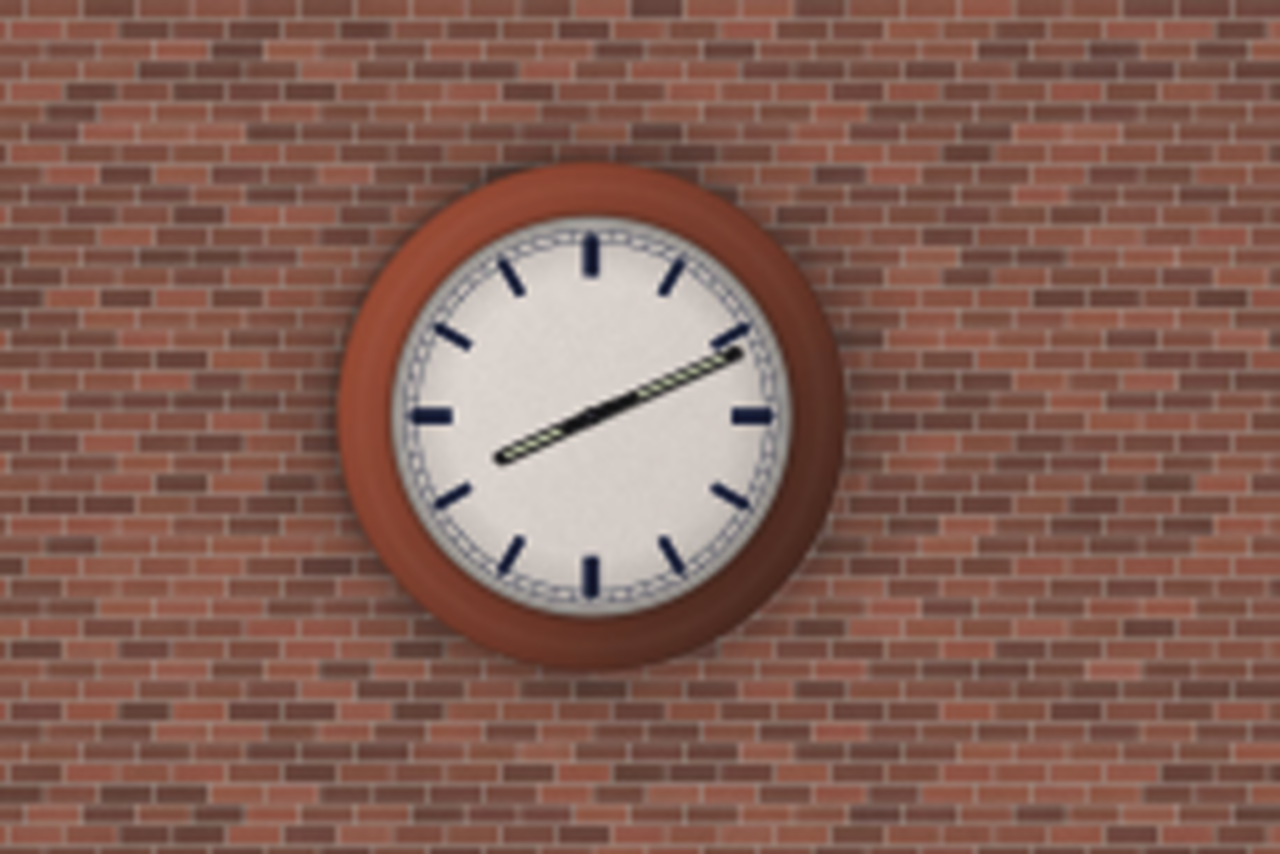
h=8 m=11
